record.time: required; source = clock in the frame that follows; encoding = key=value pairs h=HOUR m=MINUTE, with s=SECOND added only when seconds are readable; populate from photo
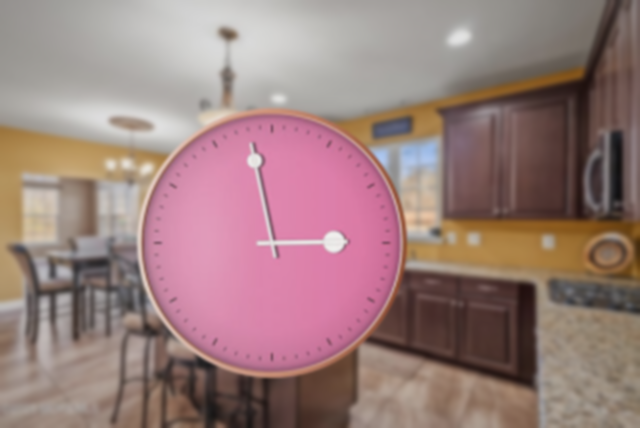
h=2 m=58
